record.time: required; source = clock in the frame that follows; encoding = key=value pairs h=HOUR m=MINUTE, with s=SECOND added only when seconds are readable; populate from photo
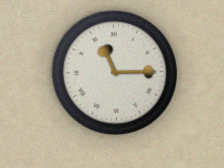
h=11 m=15
